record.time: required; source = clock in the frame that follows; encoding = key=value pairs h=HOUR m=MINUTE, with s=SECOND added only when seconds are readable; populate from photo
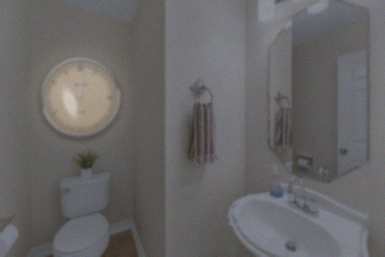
h=11 m=1
